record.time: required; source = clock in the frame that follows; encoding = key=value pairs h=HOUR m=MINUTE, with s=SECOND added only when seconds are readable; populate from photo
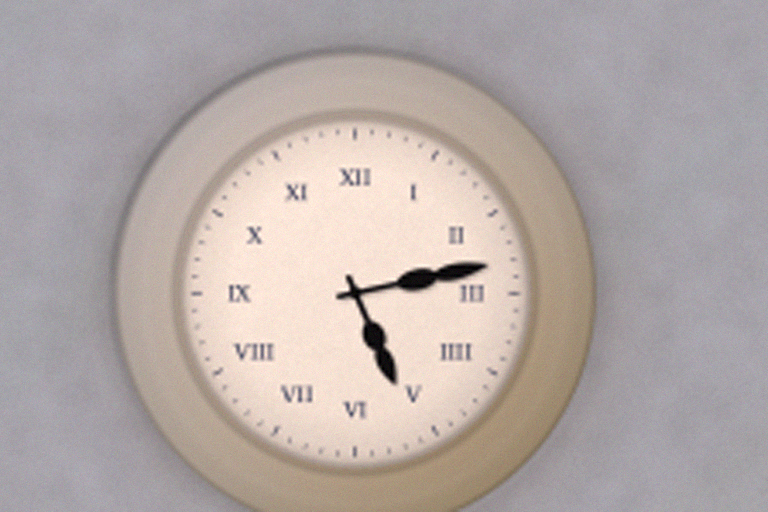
h=5 m=13
